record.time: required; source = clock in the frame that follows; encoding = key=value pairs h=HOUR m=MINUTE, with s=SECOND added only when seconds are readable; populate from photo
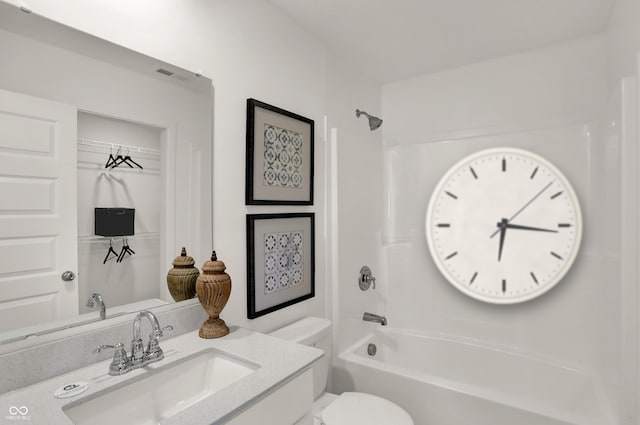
h=6 m=16 s=8
